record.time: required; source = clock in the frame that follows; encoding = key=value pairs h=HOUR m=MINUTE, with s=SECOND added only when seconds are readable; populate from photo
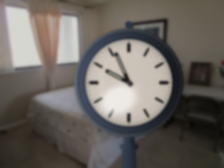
h=9 m=56
